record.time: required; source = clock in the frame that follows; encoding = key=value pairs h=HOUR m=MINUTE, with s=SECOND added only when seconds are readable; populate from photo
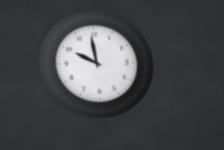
h=9 m=59
